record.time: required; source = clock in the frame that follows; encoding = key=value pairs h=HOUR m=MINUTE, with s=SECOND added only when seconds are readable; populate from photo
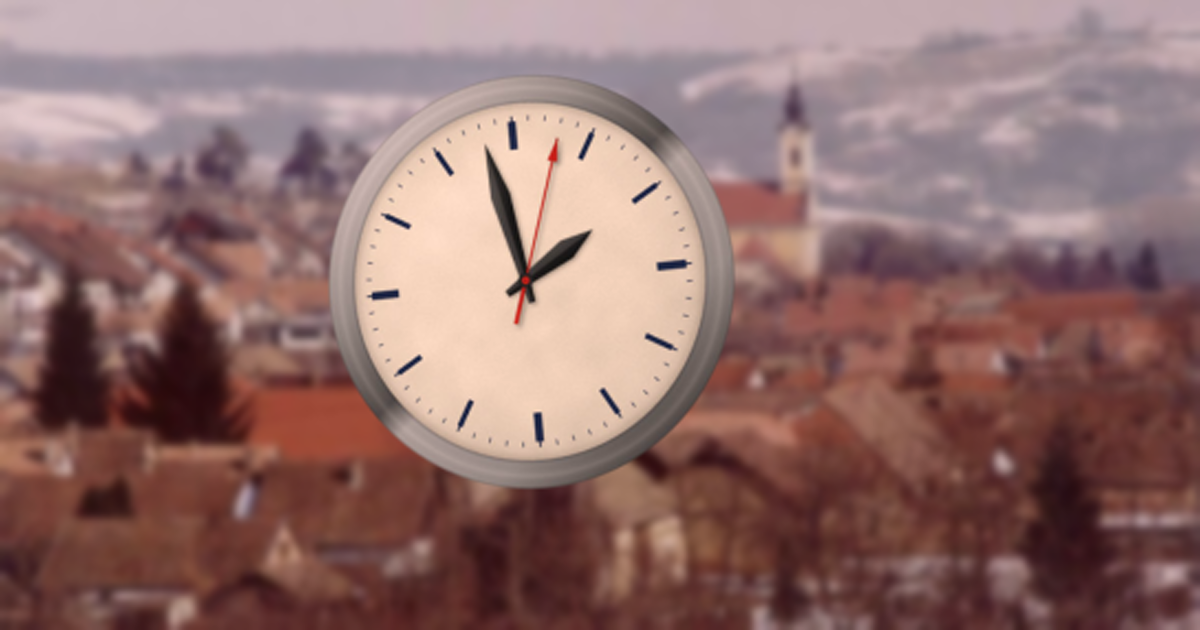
h=1 m=58 s=3
